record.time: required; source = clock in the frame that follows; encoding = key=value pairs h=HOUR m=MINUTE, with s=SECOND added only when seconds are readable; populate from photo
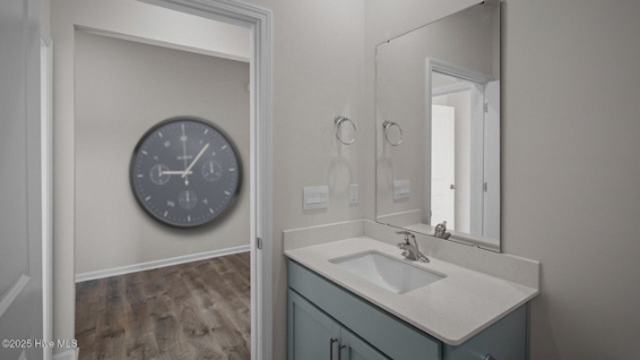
h=9 m=7
